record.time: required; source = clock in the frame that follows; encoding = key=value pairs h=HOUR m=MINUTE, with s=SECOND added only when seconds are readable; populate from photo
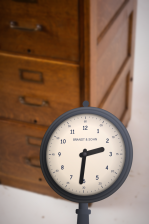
h=2 m=31
